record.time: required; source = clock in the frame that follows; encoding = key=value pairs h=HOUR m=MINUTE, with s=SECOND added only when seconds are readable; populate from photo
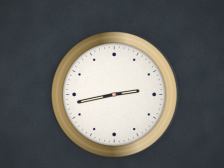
h=2 m=43
